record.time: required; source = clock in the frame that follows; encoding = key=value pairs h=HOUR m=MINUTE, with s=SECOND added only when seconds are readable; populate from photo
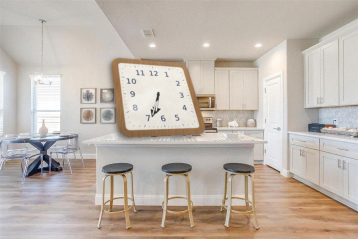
h=6 m=34
